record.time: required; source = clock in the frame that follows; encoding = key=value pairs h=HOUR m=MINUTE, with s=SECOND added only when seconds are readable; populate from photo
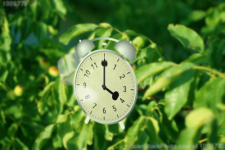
h=4 m=0
